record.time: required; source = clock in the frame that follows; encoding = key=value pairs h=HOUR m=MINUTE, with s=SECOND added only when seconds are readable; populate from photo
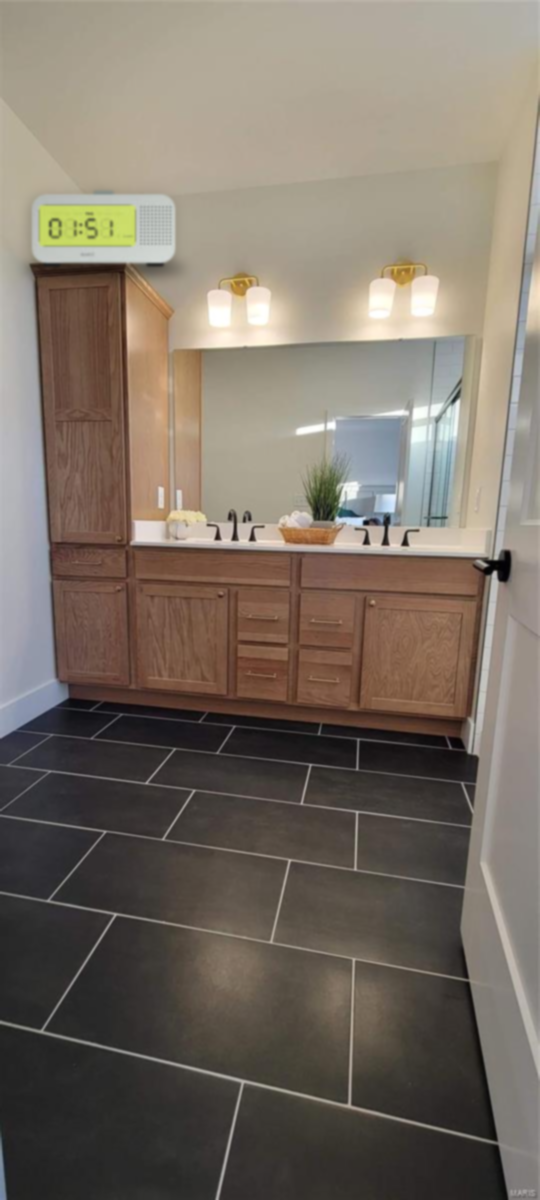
h=1 m=51
